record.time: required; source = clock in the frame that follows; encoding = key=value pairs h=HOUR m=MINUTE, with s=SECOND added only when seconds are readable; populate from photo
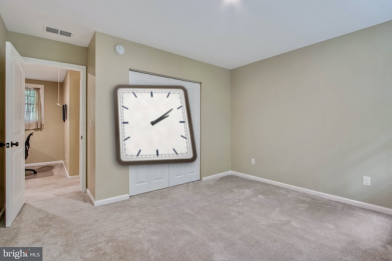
h=2 m=9
